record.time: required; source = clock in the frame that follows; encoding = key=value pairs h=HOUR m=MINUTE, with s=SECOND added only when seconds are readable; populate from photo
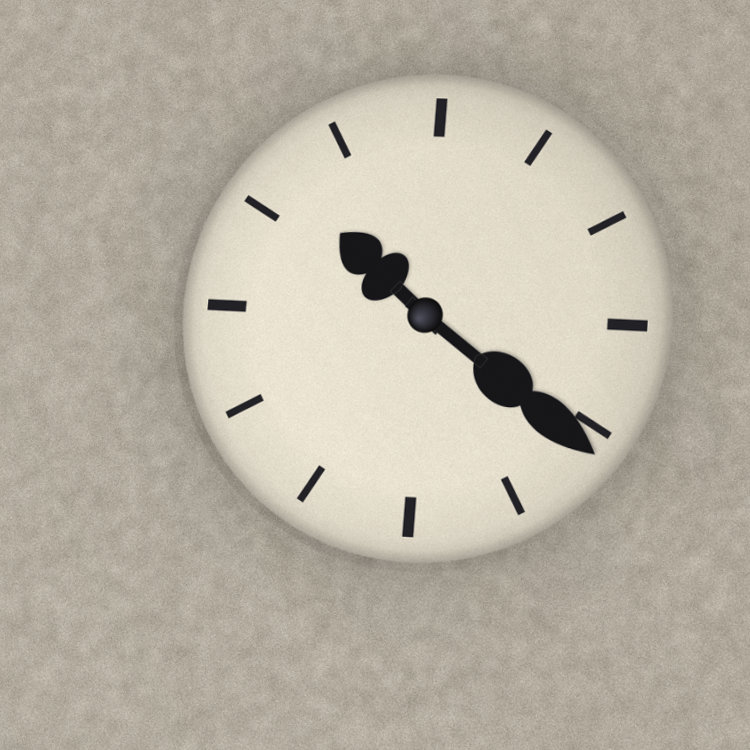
h=10 m=21
